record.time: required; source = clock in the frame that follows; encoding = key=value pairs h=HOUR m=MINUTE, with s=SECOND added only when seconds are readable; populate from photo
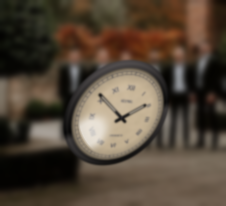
h=1 m=51
